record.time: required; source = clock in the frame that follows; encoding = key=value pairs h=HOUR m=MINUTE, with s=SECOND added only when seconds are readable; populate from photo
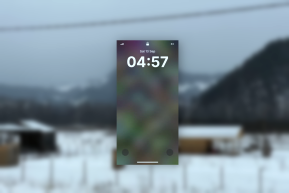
h=4 m=57
